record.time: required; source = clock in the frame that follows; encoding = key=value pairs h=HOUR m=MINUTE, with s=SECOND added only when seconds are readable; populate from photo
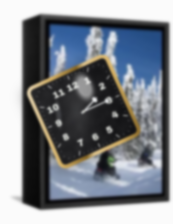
h=2 m=15
